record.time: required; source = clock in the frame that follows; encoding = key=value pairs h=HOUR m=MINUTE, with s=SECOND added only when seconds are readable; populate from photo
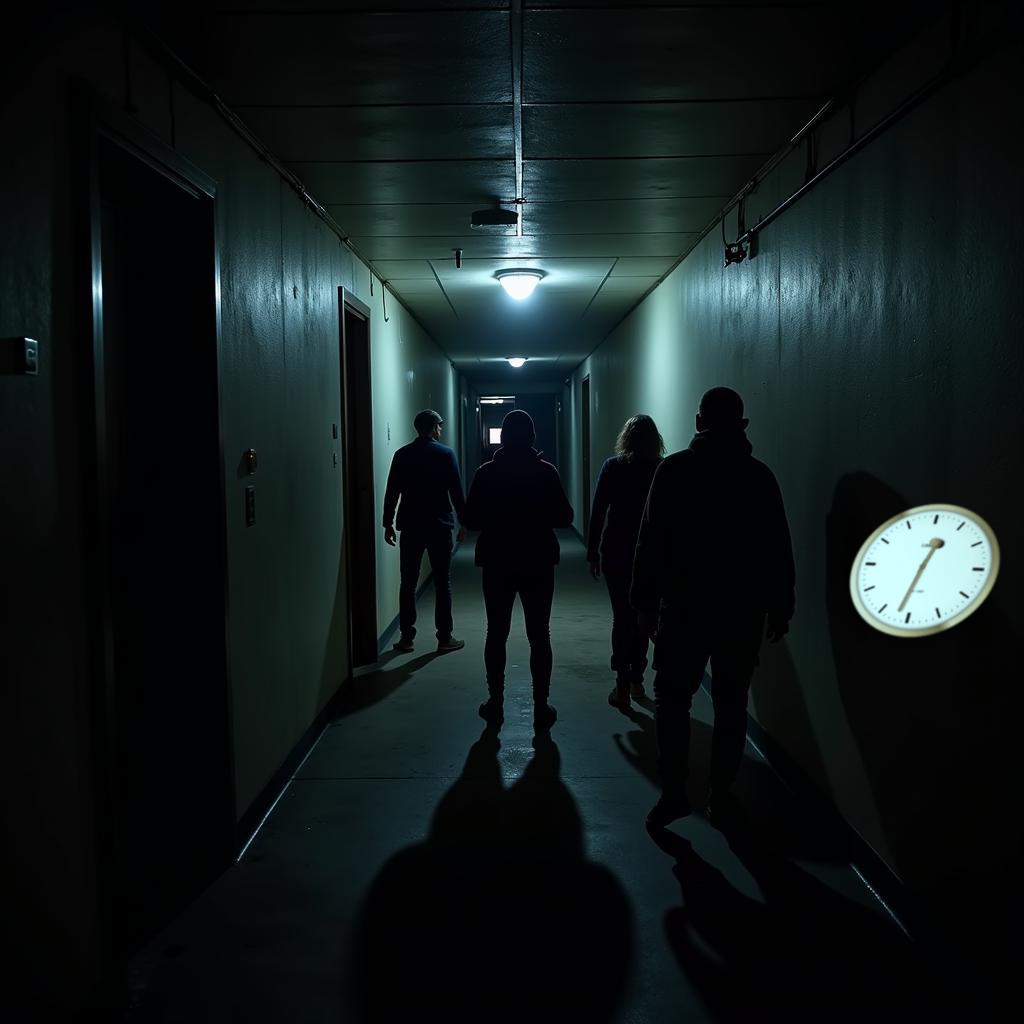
h=12 m=32
